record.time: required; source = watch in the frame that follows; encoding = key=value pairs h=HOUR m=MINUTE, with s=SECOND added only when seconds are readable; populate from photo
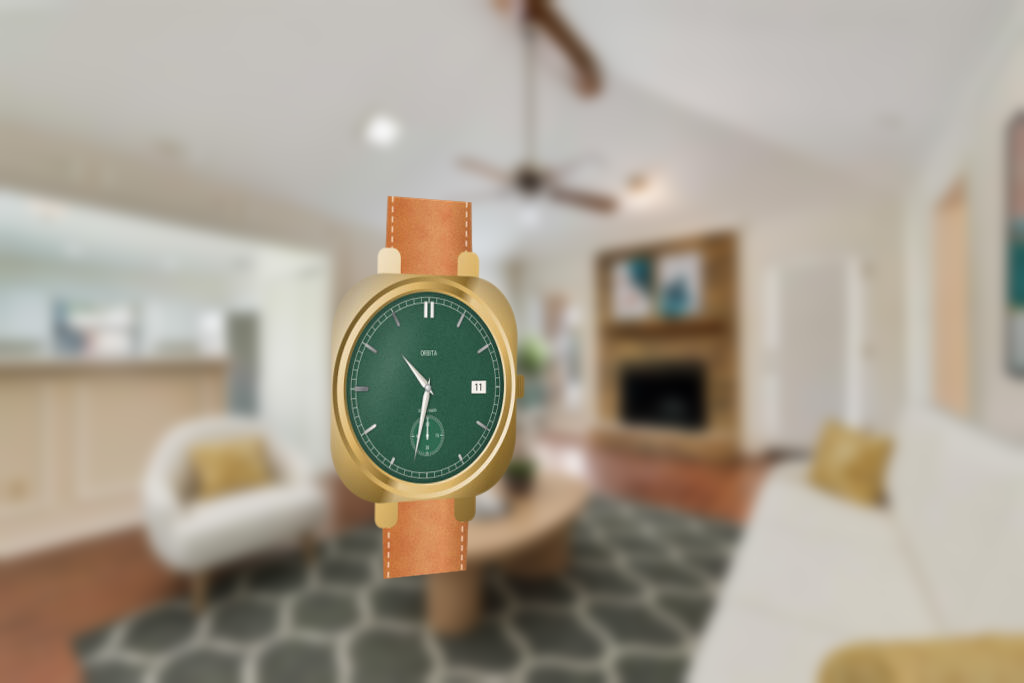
h=10 m=32
